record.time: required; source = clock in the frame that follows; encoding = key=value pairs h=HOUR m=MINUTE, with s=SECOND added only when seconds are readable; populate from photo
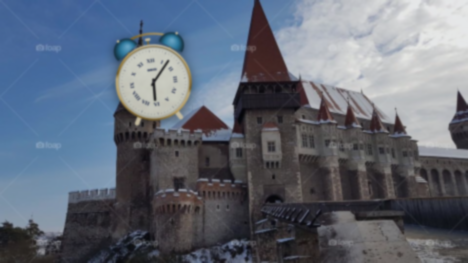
h=6 m=7
